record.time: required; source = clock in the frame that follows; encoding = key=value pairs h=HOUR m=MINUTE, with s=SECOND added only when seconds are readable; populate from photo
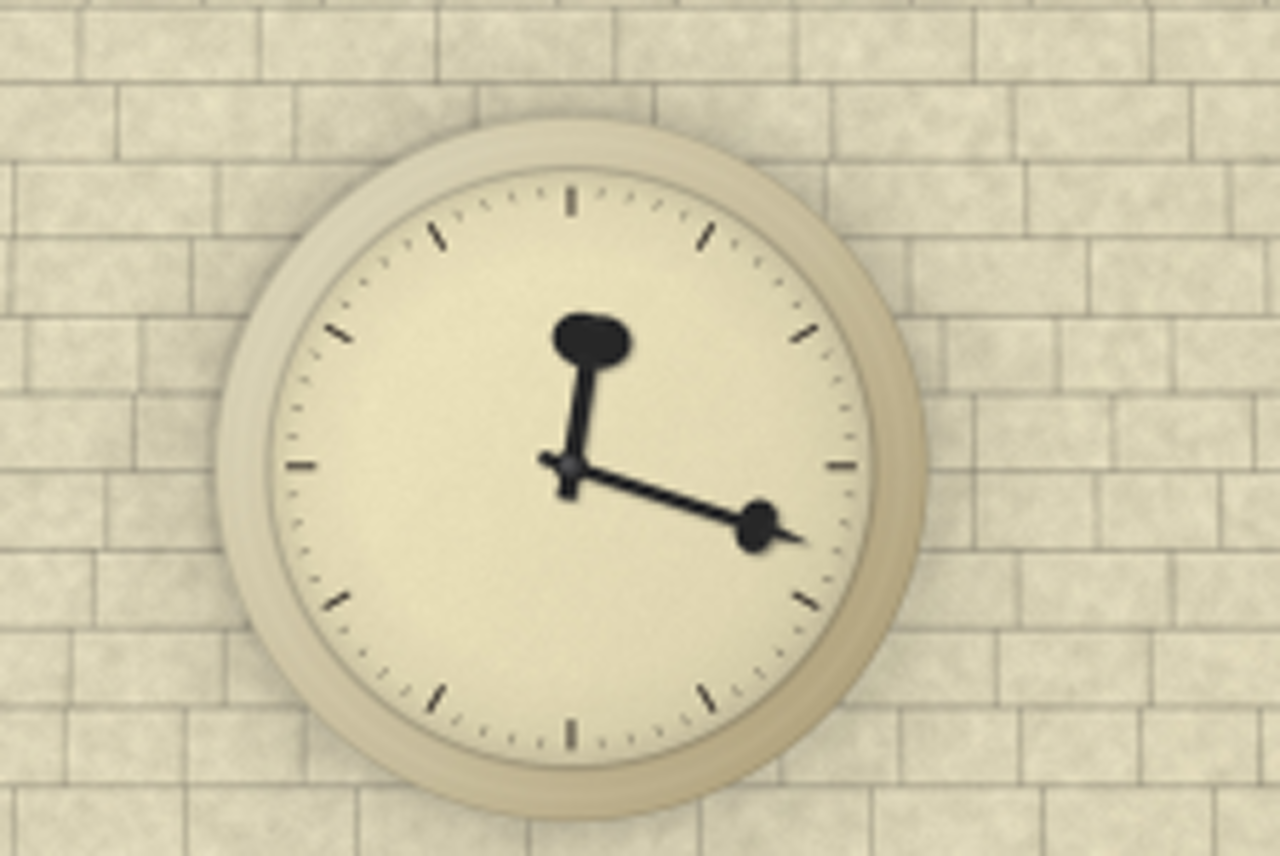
h=12 m=18
